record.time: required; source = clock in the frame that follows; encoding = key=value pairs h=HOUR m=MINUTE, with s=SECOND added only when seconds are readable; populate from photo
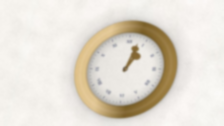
h=1 m=3
